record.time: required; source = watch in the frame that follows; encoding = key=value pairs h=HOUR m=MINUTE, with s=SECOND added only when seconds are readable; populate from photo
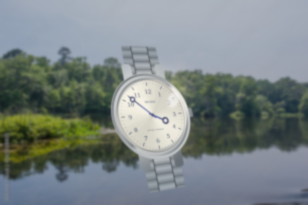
h=3 m=52
